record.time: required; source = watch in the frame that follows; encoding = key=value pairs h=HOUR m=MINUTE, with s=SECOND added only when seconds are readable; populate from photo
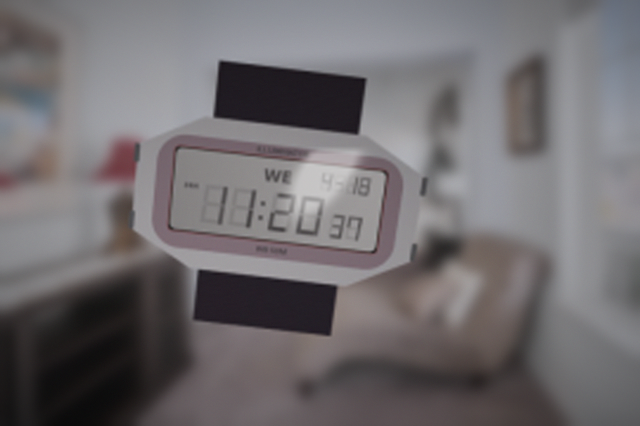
h=11 m=20 s=37
